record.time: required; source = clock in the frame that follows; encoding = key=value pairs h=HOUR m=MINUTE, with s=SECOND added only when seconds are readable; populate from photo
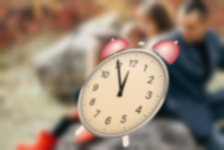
h=11 m=55
